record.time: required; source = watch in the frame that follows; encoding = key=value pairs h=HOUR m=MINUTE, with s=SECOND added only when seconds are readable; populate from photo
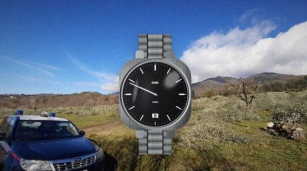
h=9 m=49
